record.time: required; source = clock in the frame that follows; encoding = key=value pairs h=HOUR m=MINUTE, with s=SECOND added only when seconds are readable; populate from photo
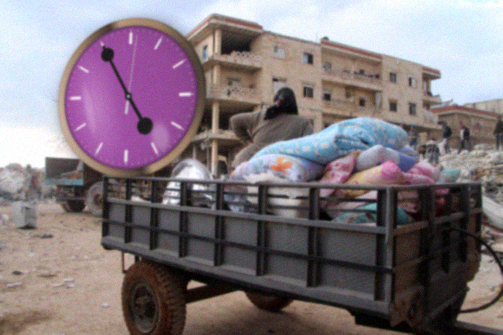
h=4 m=55 s=1
